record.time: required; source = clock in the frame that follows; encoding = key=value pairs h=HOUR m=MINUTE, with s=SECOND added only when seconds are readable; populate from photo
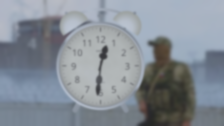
h=12 m=31
